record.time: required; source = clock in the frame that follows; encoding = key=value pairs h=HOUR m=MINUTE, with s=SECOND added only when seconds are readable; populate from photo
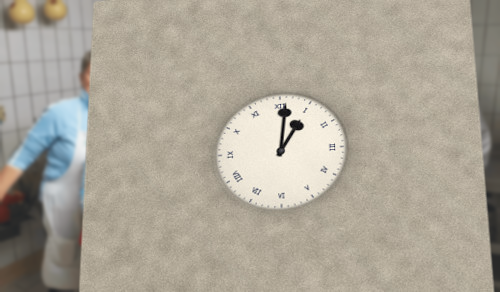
h=1 m=1
